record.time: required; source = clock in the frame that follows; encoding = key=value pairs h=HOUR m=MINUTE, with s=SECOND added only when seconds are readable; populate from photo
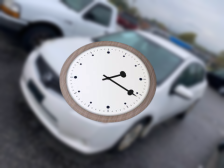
h=2 m=21
